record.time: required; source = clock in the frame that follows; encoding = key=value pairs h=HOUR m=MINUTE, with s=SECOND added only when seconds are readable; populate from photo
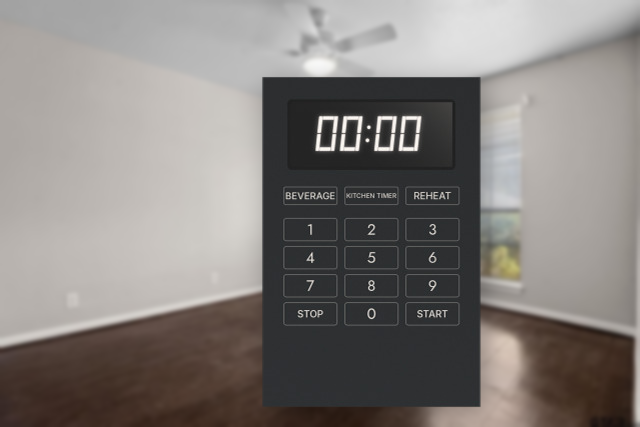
h=0 m=0
